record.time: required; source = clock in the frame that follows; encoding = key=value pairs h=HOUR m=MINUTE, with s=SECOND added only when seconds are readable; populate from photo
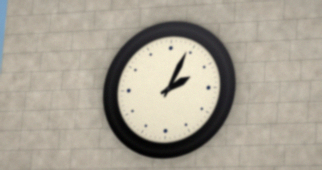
h=2 m=4
